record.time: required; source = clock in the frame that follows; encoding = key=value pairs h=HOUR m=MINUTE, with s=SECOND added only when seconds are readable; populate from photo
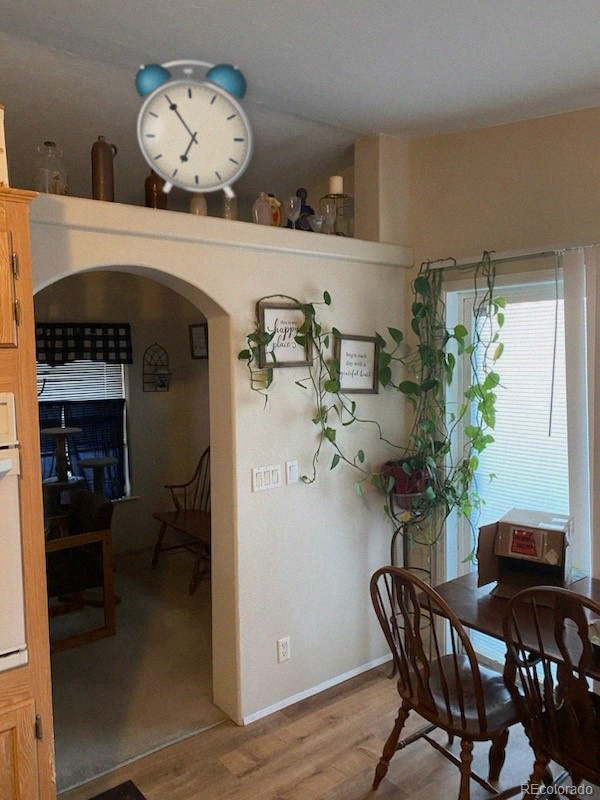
h=6 m=55
